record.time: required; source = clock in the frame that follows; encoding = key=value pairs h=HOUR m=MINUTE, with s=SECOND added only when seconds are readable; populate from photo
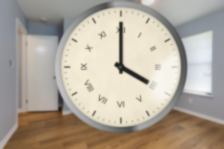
h=4 m=0
